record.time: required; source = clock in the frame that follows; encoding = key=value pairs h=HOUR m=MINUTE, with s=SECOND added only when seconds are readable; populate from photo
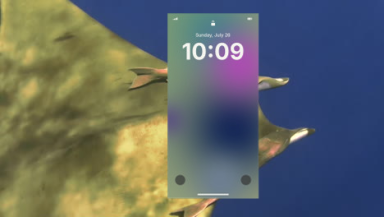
h=10 m=9
